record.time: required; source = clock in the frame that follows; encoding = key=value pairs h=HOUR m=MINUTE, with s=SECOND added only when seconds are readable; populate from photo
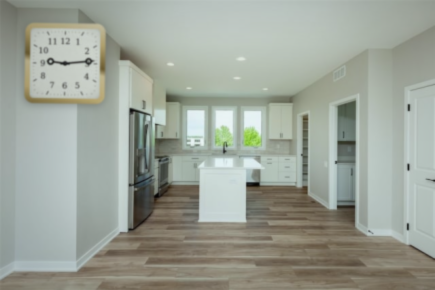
h=9 m=14
